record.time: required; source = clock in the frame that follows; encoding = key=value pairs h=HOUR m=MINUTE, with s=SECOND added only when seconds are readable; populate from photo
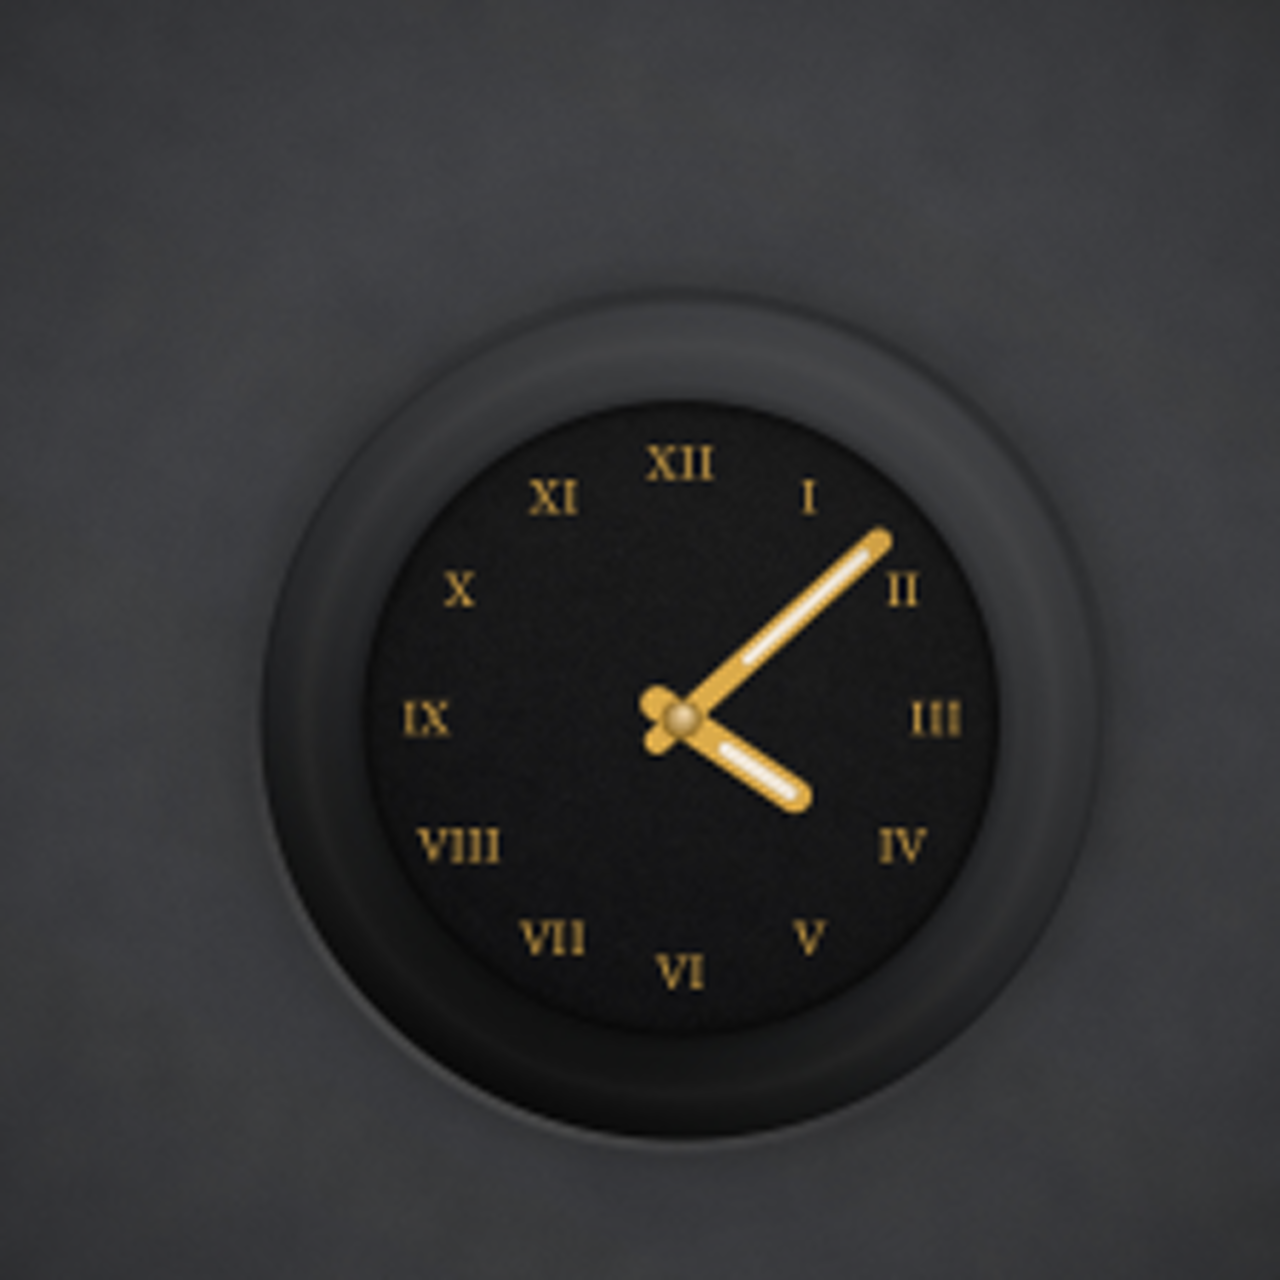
h=4 m=8
